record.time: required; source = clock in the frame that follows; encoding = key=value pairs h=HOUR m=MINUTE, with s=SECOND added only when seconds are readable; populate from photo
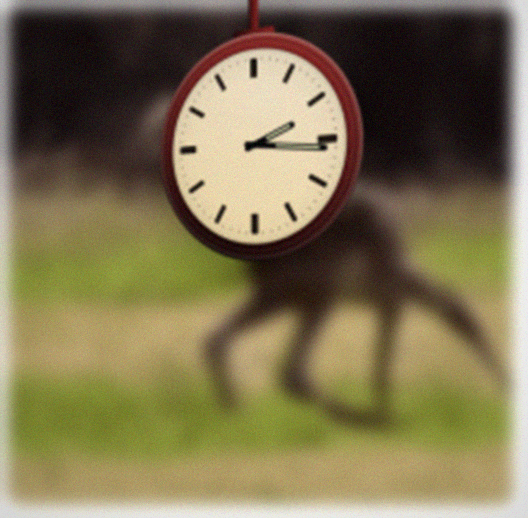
h=2 m=16
